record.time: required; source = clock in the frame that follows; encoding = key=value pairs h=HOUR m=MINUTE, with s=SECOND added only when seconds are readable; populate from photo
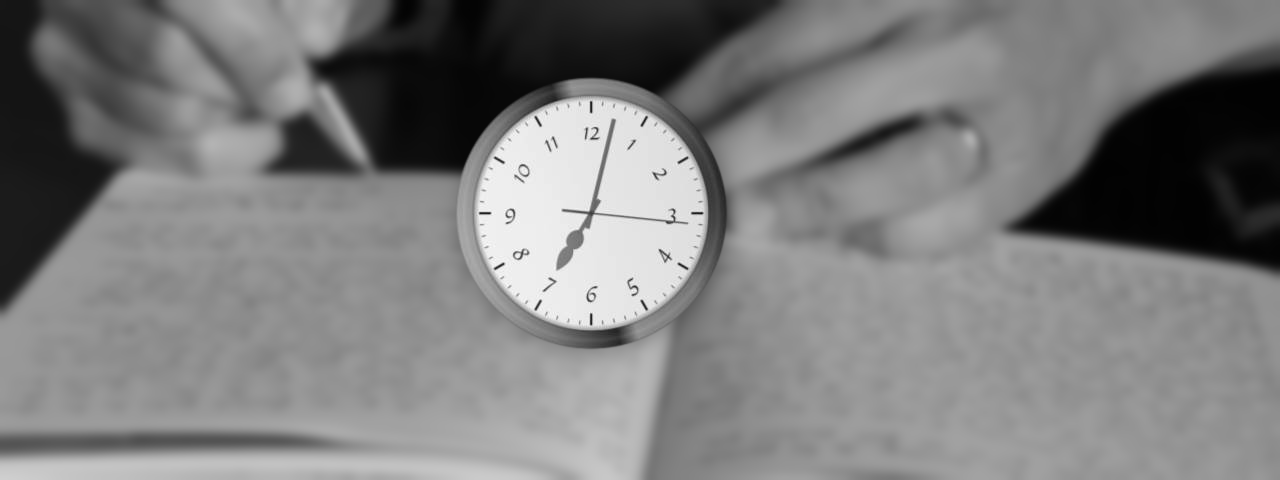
h=7 m=2 s=16
